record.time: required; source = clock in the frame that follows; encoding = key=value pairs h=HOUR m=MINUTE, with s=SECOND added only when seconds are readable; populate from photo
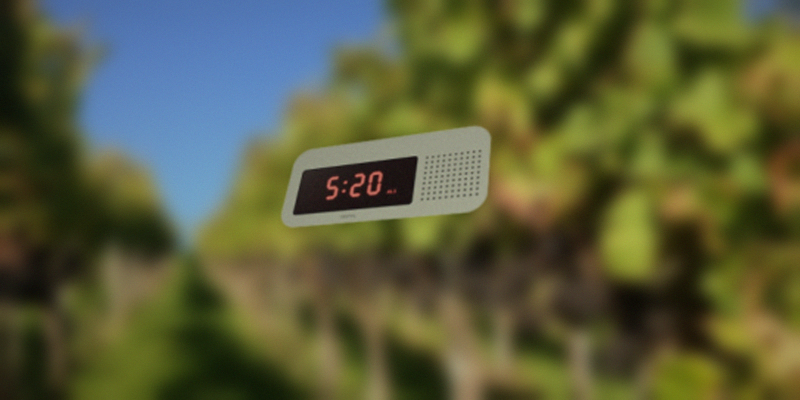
h=5 m=20
